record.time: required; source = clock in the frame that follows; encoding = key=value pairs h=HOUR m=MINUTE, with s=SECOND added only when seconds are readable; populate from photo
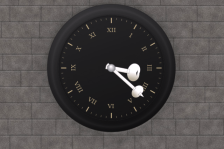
h=3 m=22
